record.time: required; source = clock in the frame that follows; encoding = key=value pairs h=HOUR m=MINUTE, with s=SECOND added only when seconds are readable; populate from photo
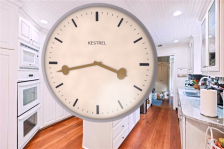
h=3 m=43
